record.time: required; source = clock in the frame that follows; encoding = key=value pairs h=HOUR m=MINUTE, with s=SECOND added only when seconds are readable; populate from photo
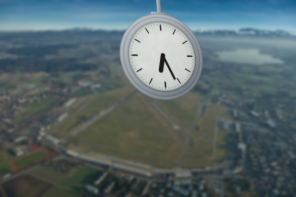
h=6 m=26
